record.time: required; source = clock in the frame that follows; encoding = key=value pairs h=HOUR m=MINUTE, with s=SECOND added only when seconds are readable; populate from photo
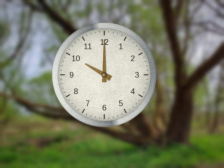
h=10 m=0
